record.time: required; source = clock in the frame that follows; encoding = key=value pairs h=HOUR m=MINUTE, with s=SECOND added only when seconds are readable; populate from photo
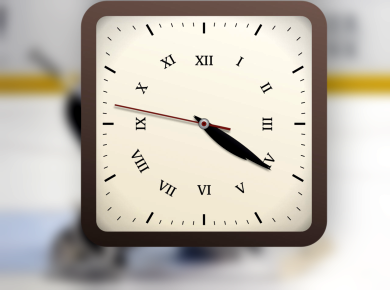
h=4 m=20 s=47
